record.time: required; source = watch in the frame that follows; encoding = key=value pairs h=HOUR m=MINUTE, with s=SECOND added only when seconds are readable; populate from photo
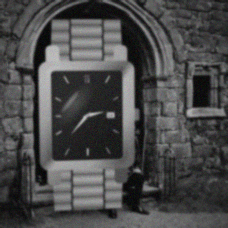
h=2 m=37
